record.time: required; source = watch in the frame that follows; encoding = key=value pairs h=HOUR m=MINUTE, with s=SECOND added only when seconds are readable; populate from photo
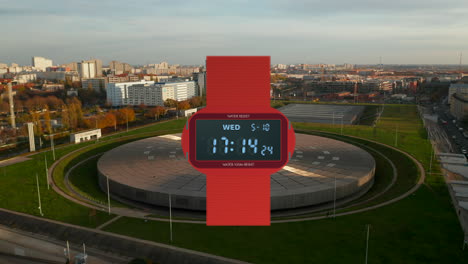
h=17 m=14 s=24
